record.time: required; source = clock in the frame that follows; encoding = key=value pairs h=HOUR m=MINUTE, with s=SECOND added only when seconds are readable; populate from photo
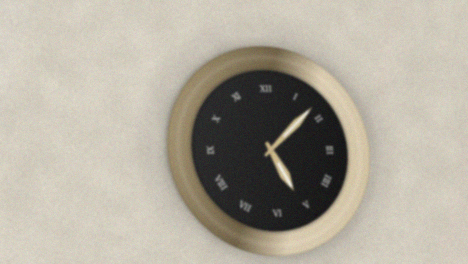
h=5 m=8
